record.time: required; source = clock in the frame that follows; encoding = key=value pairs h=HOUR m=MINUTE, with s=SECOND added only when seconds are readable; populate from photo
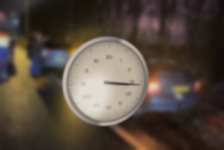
h=3 m=16
